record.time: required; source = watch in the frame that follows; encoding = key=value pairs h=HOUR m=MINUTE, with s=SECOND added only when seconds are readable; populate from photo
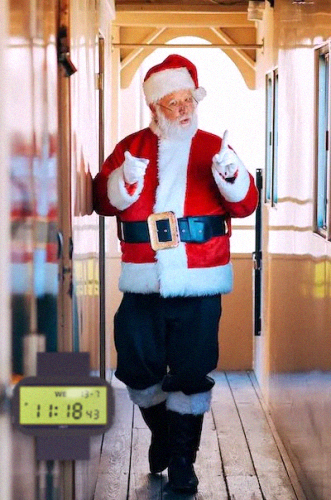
h=11 m=18 s=43
